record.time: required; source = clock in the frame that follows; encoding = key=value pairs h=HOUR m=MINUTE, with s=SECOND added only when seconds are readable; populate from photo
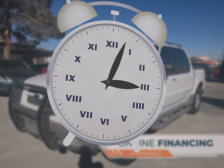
h=3 m=3
